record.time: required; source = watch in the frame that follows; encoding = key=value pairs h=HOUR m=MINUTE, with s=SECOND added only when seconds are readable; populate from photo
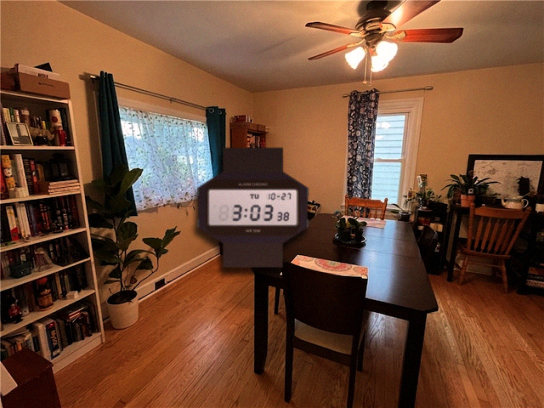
h=3 m=3 s=38
